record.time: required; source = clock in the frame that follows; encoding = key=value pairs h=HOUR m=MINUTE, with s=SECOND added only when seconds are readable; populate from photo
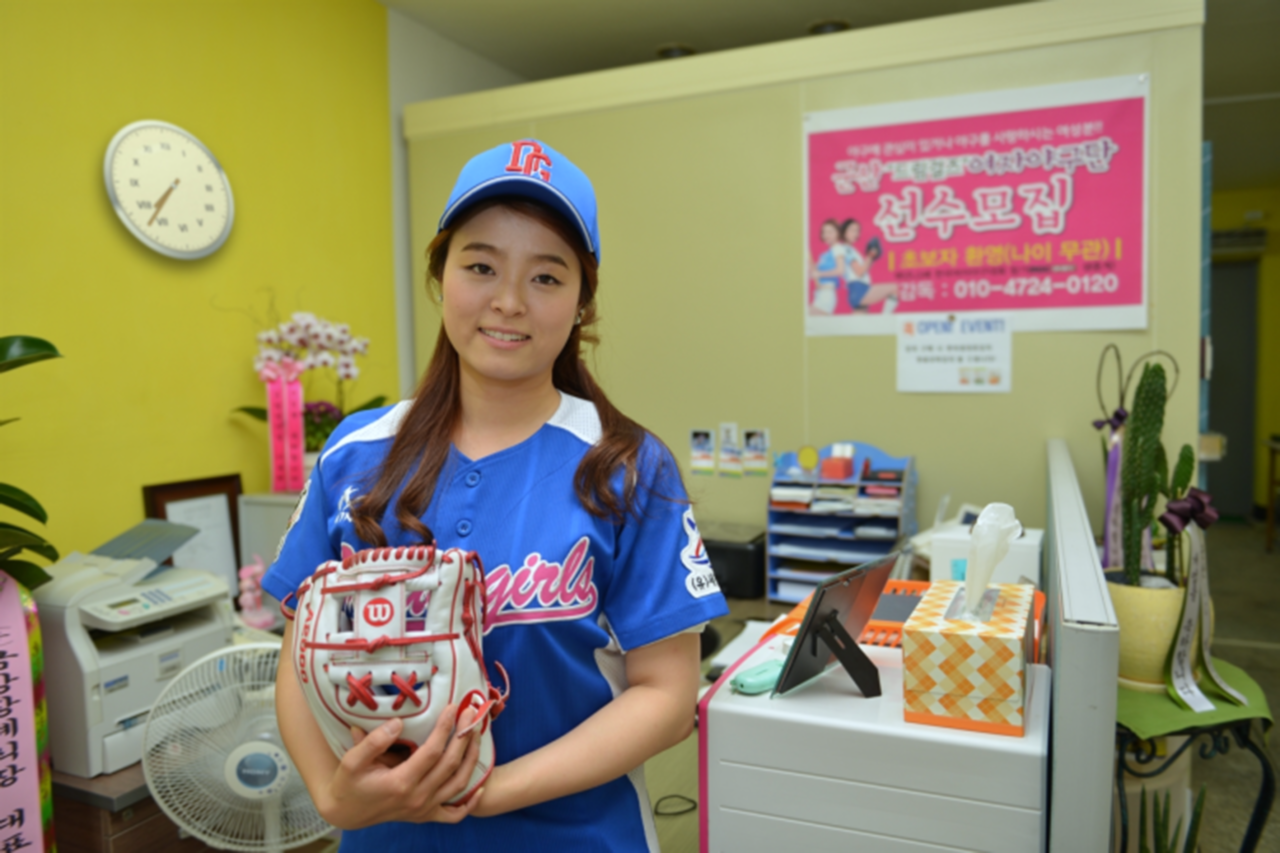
h=7 m=37
